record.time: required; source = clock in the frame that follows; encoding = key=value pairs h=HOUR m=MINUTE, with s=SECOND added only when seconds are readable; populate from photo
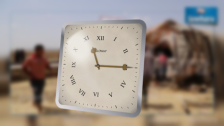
h=11 m=15
